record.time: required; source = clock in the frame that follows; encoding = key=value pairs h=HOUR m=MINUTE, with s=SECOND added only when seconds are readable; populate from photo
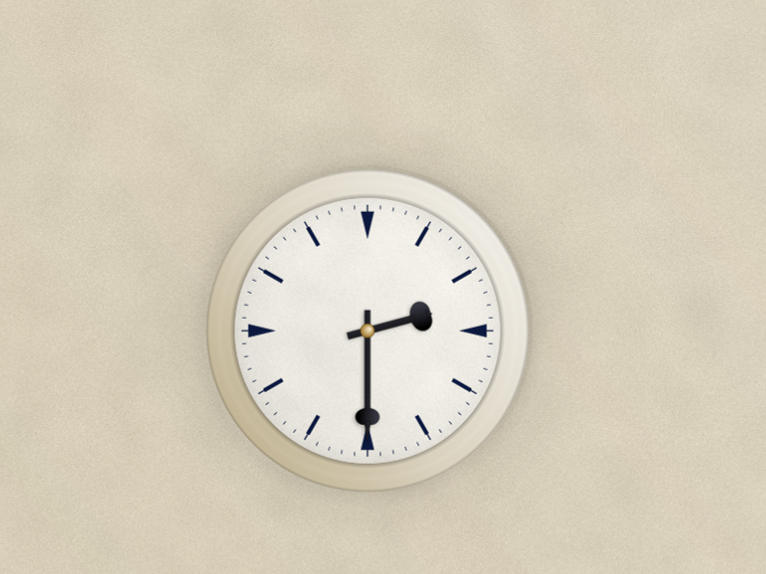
h=2 m=30
